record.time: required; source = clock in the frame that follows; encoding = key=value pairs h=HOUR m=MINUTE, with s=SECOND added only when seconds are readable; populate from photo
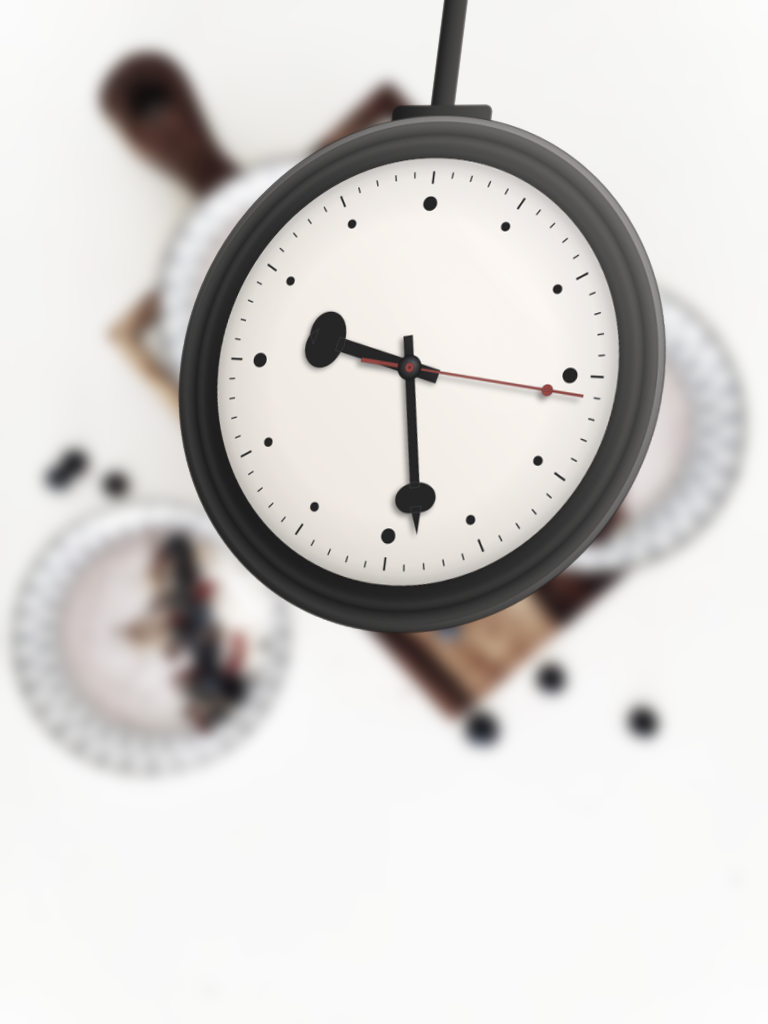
h=9 m=28 s=16
